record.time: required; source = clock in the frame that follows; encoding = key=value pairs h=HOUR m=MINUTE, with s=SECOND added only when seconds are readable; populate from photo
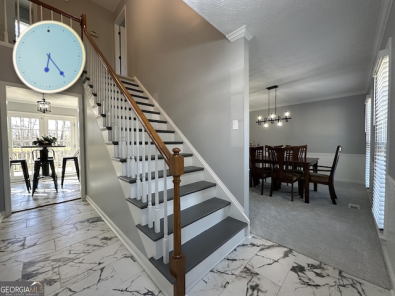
h=6 m=24
